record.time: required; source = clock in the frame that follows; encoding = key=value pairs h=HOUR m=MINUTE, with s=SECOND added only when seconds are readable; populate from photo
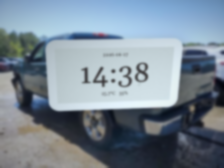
h=14 m=38
